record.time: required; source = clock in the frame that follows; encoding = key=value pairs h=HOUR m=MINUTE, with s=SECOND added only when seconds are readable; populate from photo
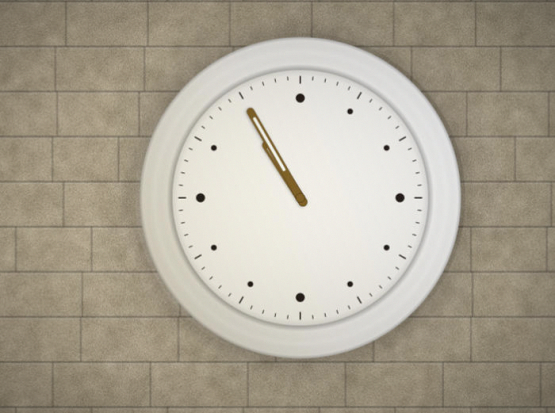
h=10 m=55
